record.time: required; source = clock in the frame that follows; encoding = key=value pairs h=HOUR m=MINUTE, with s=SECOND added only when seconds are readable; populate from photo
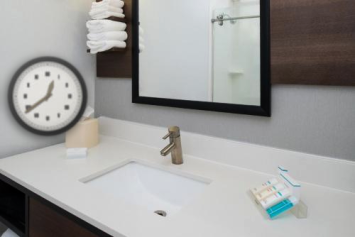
h=12 m=39
